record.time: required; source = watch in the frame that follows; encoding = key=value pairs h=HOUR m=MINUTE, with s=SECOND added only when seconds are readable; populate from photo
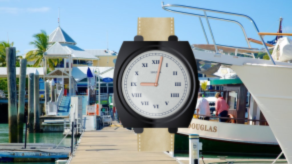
h=9 m=2
